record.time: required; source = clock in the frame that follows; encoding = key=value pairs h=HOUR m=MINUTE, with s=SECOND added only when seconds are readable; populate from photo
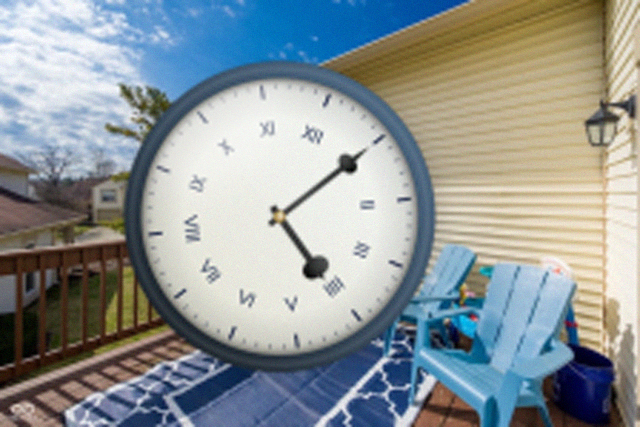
h=4 m=5
